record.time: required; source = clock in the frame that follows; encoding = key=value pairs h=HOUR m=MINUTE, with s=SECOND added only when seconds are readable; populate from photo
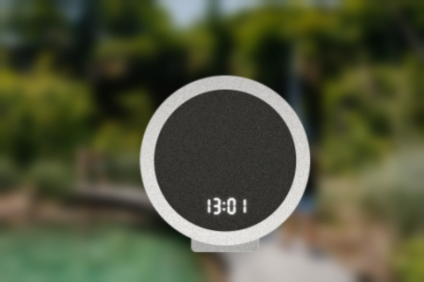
h=13 m=1
